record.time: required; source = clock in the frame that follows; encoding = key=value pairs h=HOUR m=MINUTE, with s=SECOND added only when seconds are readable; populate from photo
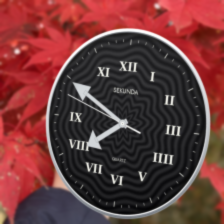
h=7 m=49 s=48
